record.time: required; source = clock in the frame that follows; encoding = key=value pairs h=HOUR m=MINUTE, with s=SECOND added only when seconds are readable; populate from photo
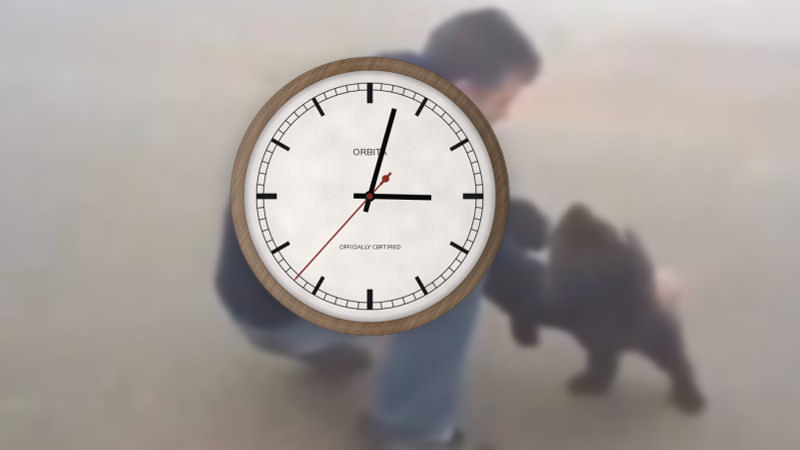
h=3 m=2 s=37
